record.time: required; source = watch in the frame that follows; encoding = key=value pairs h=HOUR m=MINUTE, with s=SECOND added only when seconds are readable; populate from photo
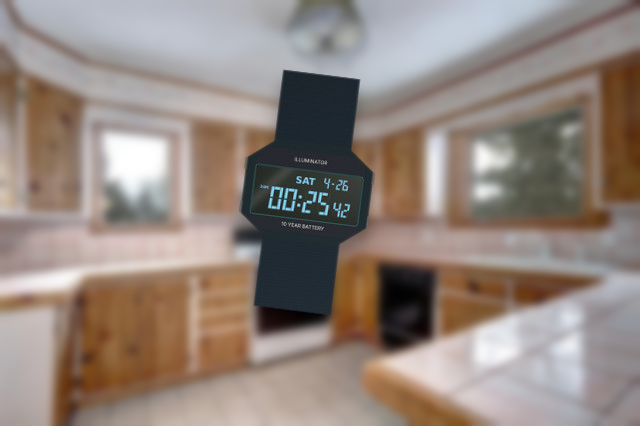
h=0 m=25 s=42
